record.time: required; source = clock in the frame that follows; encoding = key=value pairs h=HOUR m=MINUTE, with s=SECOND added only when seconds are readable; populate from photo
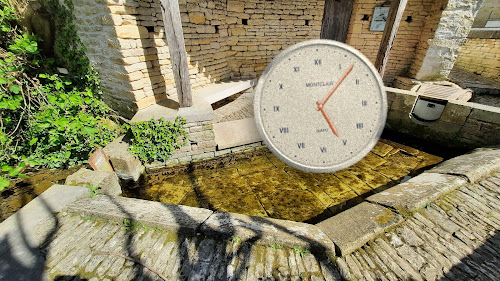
h=5 m=7
